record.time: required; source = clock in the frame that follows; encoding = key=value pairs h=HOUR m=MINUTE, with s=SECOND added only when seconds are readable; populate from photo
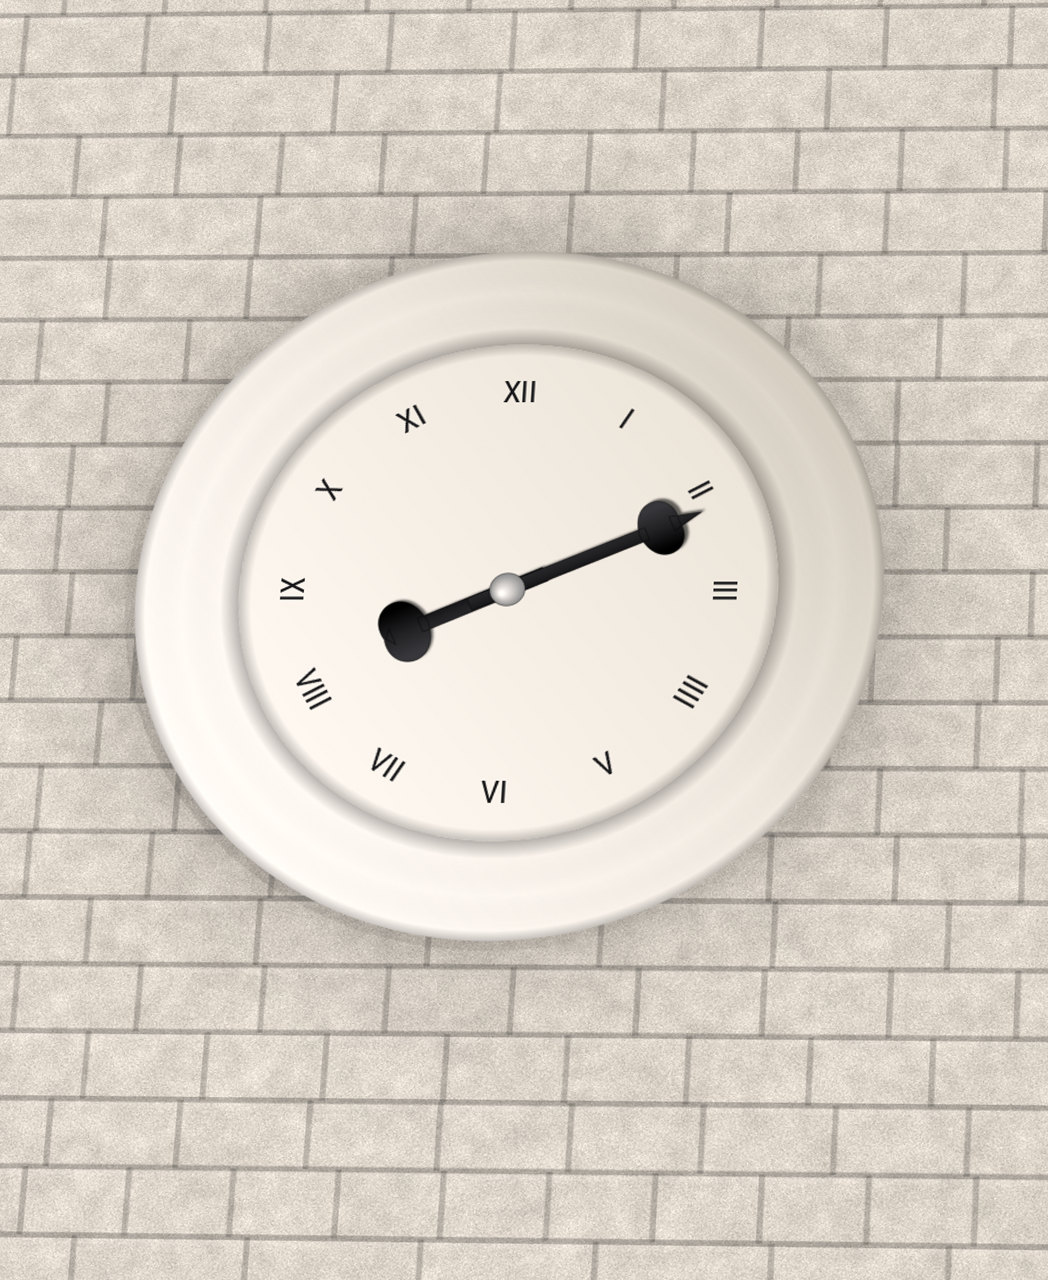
h=8 m=11
